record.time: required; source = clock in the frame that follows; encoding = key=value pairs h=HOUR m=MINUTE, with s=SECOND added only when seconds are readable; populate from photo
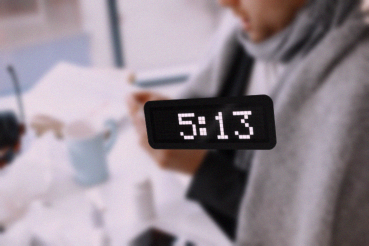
h=5 m=13
